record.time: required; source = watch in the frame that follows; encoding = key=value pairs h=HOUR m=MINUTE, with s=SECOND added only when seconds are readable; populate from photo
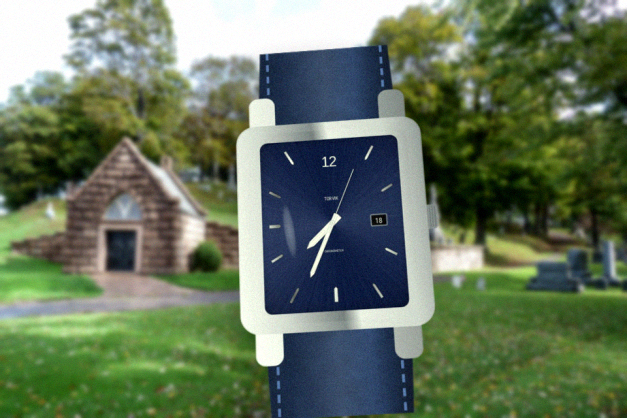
h=7 m=34 s=4
